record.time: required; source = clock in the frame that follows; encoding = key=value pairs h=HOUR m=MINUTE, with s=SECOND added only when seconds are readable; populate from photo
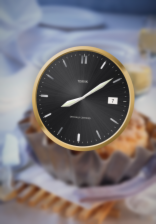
h=8 m=9
